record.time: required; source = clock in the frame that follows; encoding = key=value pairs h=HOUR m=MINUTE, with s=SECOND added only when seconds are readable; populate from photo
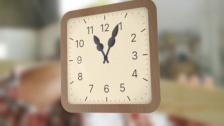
h=11 m=4
